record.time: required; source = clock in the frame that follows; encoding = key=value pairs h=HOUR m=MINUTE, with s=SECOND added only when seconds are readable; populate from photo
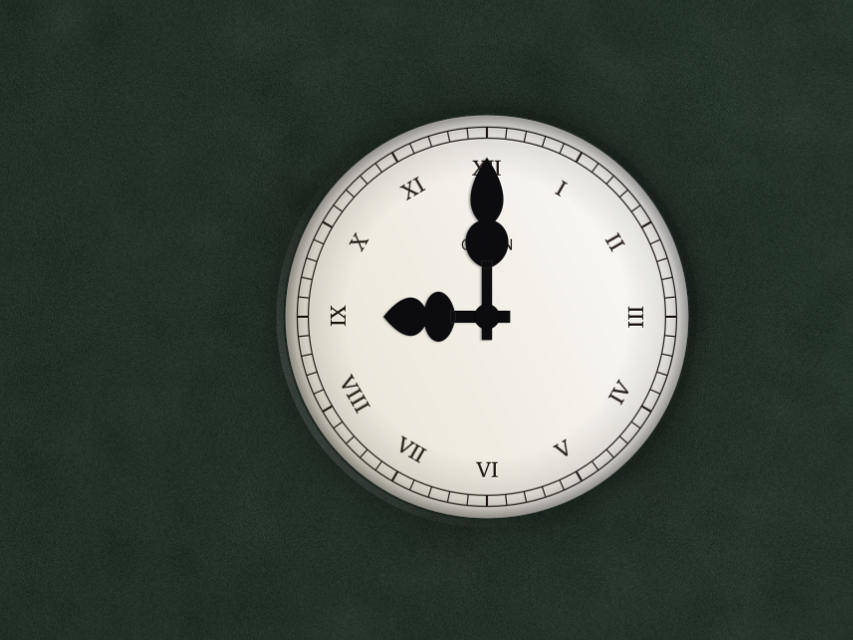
h=9 m=0
